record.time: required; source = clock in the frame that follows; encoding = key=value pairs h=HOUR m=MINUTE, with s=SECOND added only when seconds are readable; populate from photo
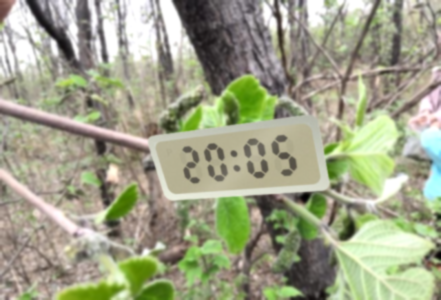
h=20 m=5
